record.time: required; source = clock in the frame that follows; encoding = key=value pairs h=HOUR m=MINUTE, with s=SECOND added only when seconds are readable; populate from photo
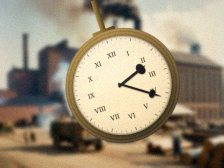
h=2 m=21
